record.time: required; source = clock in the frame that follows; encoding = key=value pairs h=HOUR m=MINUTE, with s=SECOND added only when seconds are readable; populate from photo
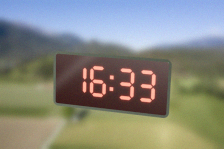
h=16 m=33
